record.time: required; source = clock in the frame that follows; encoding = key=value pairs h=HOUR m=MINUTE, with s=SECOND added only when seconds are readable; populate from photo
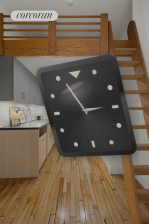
h=2 m=56
